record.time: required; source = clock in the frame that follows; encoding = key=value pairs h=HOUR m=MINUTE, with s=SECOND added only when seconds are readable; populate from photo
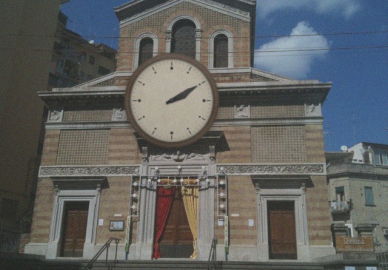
h=2 m=10
